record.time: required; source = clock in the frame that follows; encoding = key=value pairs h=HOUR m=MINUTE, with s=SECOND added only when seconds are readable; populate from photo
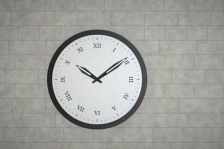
h=10 m=9
